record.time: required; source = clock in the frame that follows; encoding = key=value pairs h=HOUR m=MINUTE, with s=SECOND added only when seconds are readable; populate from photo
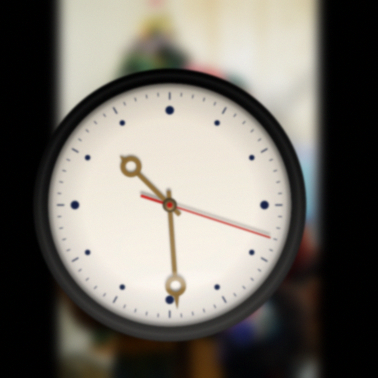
h=10 m=29 s=18
